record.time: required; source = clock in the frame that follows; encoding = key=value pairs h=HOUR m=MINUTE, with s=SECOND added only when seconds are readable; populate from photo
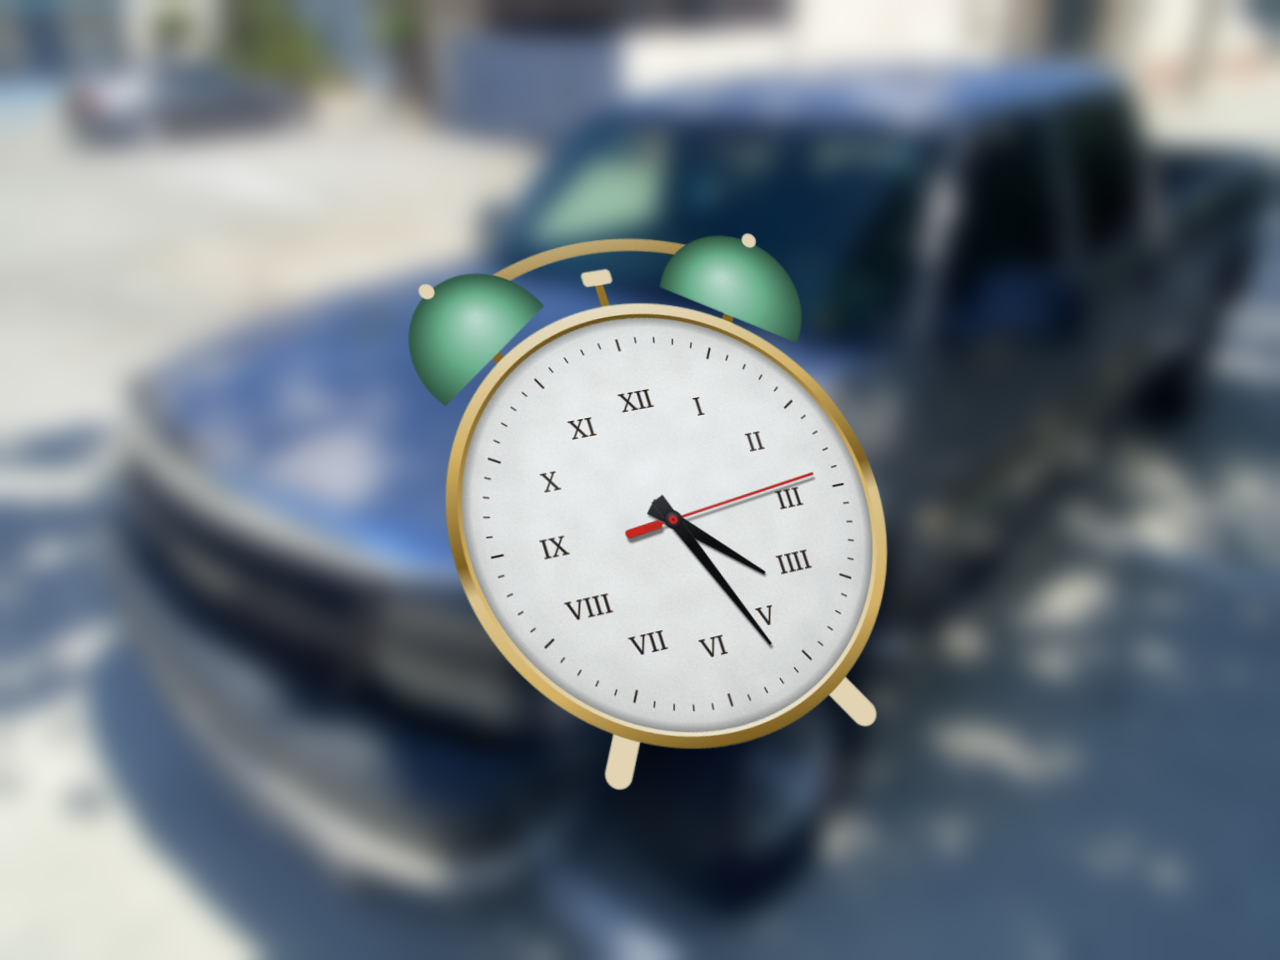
h=4 m=26 s=14
